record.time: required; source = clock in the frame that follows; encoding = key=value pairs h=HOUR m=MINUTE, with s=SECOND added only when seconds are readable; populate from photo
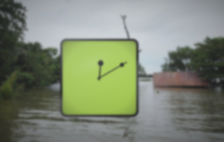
h=12 m=10
